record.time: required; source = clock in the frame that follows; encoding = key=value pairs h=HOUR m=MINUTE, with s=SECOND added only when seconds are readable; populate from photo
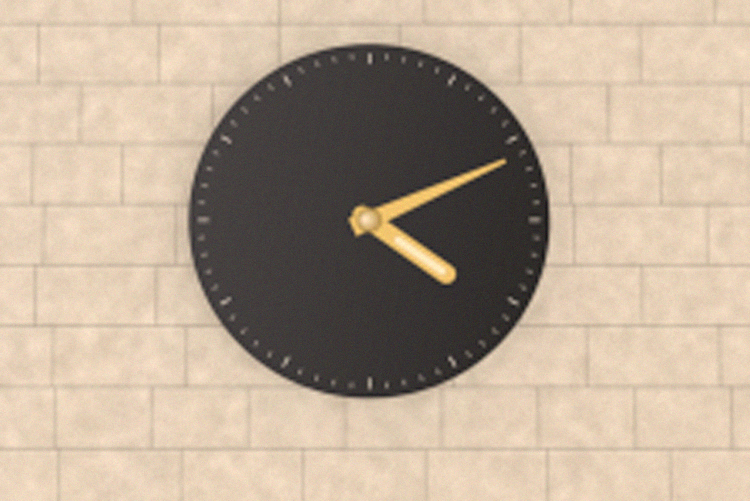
h=4 m=11
